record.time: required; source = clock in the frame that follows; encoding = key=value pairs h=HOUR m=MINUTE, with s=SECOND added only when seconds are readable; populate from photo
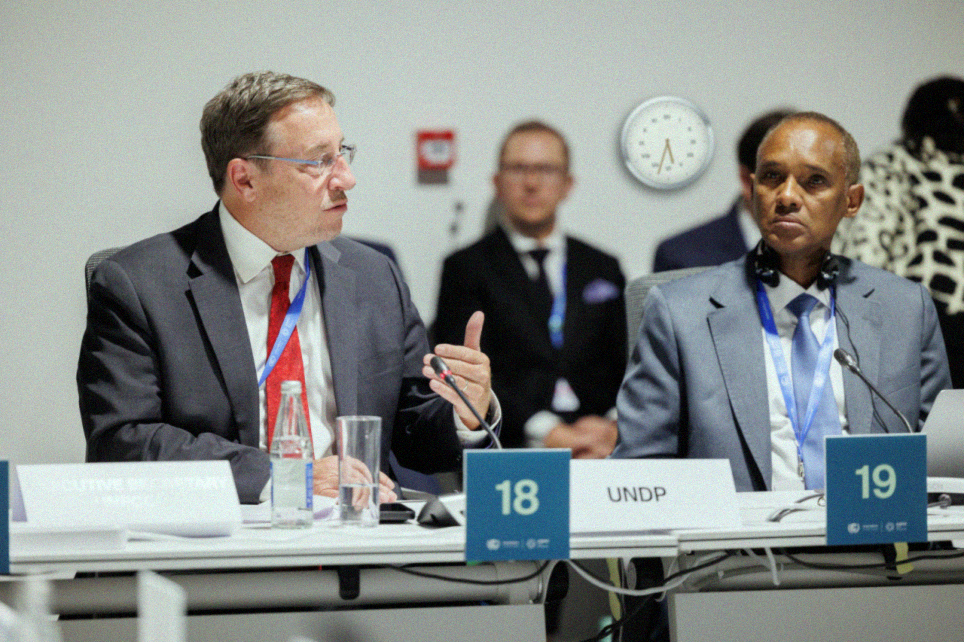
h=5 m=33
